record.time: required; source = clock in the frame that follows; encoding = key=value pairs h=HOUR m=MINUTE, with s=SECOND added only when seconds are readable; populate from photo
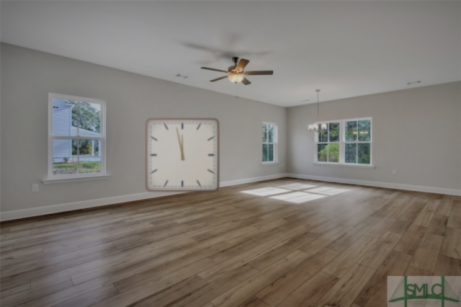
h=11 m=58
